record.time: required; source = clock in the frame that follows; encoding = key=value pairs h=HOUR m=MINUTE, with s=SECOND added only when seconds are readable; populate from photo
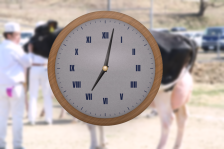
h=7 m=2
